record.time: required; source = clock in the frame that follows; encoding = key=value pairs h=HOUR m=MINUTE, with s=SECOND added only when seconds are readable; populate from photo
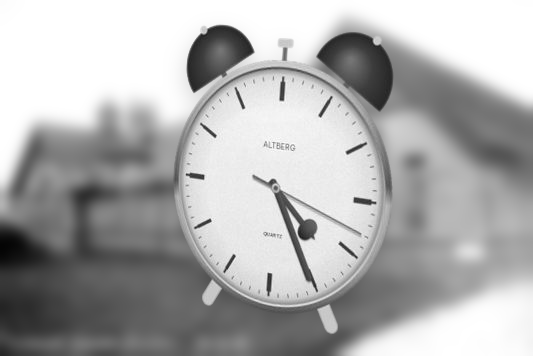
h=4 m=25 s=18
